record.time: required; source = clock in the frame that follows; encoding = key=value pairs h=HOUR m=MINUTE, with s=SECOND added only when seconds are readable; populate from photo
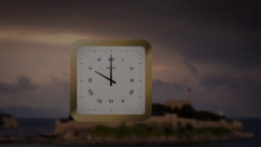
h=10 m=0
